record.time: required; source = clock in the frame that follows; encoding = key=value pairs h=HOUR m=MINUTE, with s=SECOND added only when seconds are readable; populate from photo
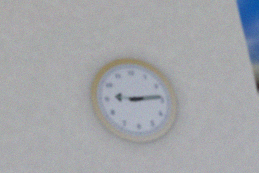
h=9 m=14
